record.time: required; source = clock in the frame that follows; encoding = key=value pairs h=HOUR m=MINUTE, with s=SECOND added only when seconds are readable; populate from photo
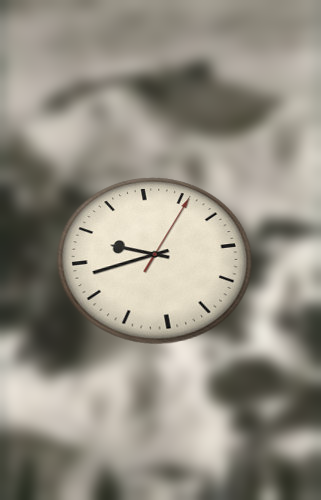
h=9 m=43 s=6
